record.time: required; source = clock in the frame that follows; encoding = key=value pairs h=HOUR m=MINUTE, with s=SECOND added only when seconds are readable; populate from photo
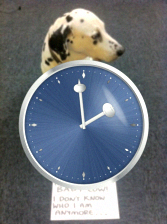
h=1 m=59
